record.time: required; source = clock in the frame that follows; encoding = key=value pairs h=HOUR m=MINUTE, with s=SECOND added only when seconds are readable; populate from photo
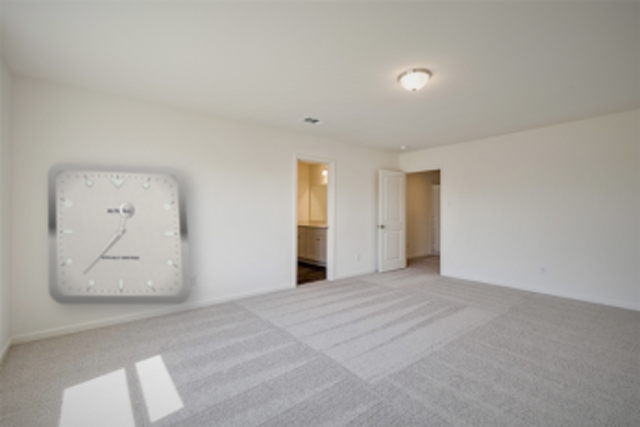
h=12 m=37
